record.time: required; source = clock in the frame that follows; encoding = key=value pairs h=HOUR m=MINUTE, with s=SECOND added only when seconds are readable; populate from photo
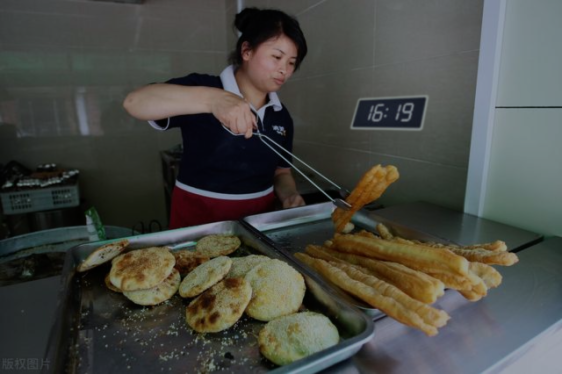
h=16 m=19
